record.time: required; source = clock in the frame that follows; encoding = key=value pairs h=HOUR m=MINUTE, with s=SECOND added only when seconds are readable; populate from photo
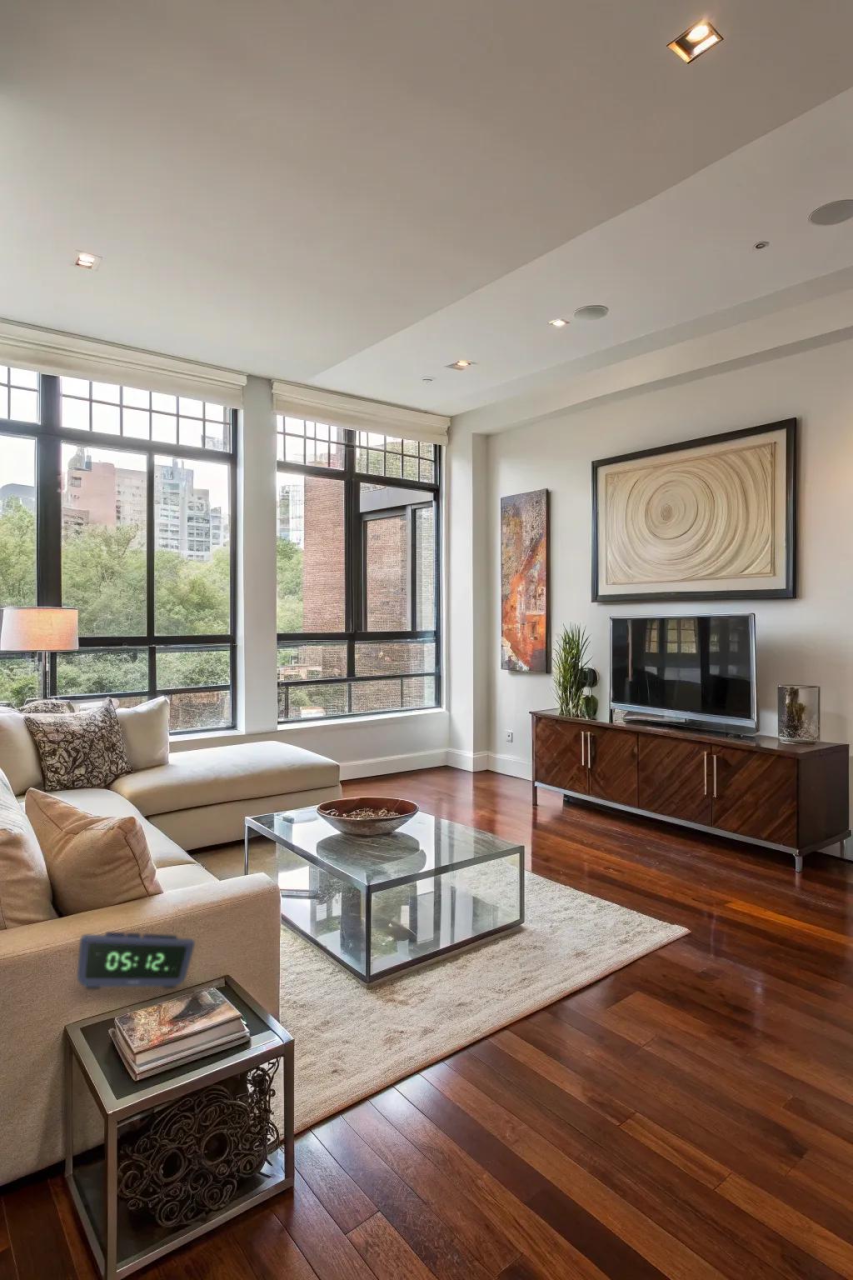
h=5 m=12
